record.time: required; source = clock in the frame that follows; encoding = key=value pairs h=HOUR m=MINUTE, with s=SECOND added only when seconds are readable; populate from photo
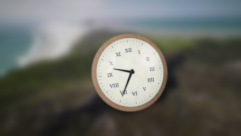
h=9 m=35
